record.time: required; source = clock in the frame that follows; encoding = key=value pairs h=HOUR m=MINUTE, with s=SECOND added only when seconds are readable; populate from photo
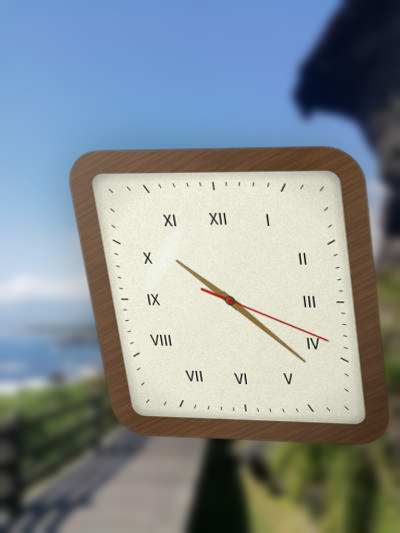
h=10 m=22 s=19
